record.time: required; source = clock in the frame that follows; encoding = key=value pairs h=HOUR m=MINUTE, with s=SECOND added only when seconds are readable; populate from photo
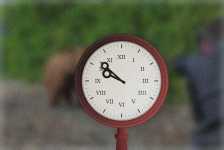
h=9 m=52
